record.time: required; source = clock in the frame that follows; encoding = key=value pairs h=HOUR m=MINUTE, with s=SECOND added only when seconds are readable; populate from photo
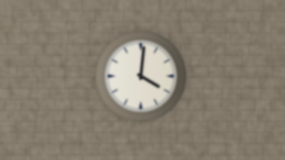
h=4 m=1
